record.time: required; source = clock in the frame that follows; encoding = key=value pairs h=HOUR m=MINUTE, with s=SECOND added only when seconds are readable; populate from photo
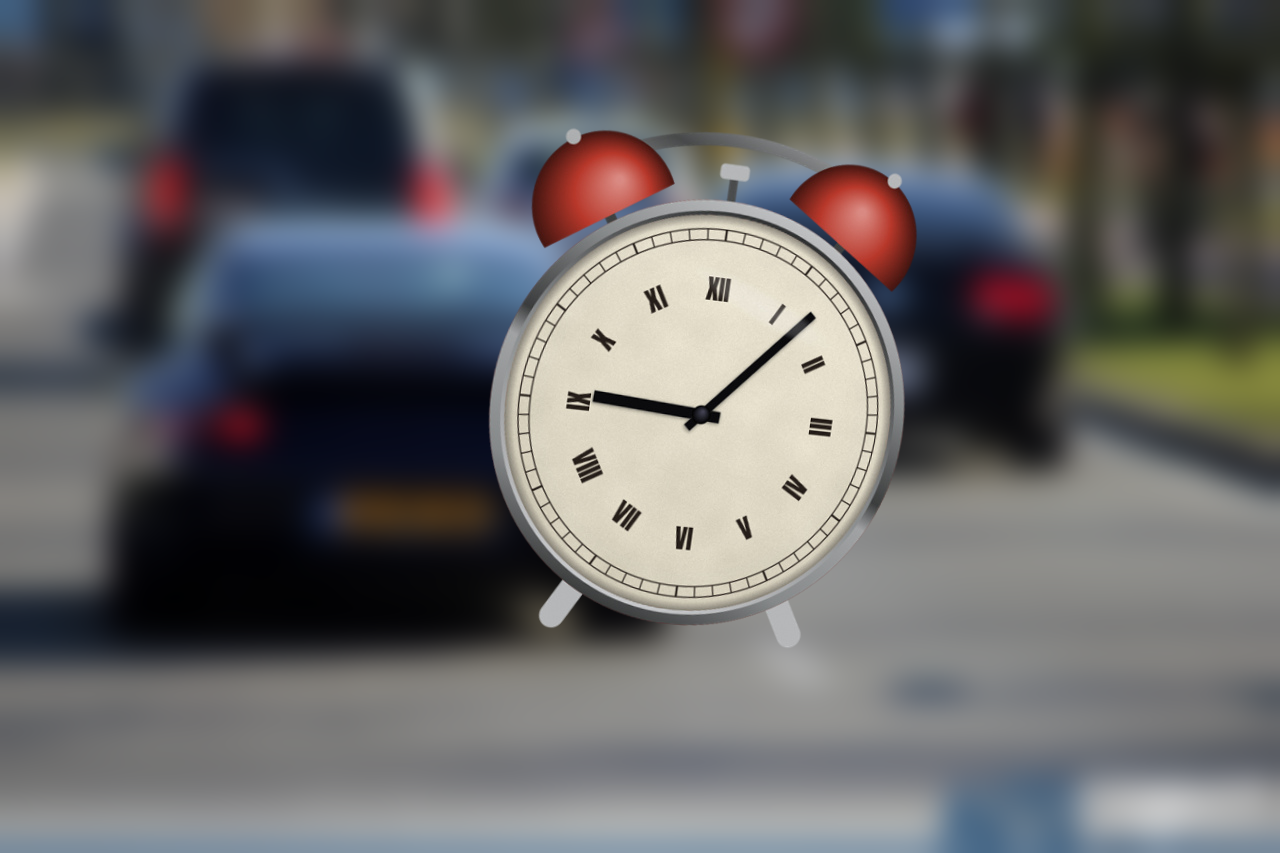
h=9 m=7
